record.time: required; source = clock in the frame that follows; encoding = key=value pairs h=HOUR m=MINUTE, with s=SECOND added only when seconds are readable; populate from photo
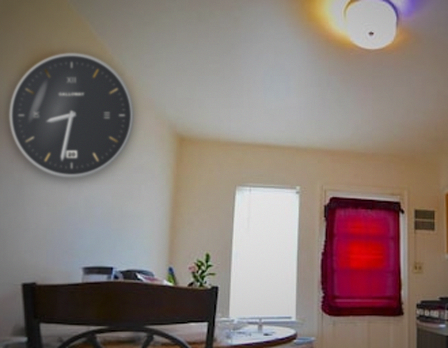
h=8 m=32
